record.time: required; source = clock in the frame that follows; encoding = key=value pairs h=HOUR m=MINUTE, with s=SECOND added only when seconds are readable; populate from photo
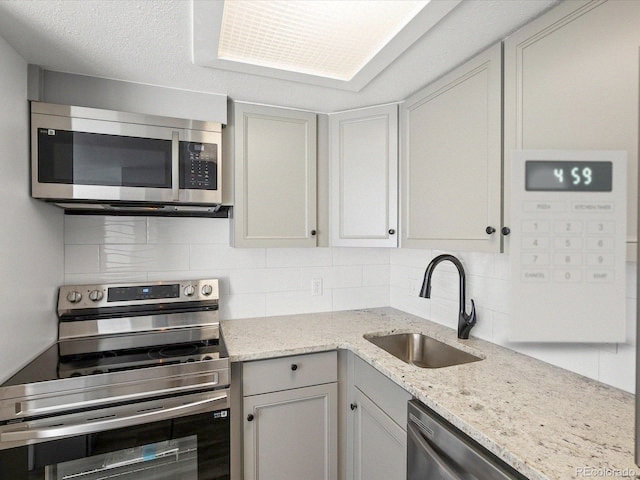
h=4 m=59
